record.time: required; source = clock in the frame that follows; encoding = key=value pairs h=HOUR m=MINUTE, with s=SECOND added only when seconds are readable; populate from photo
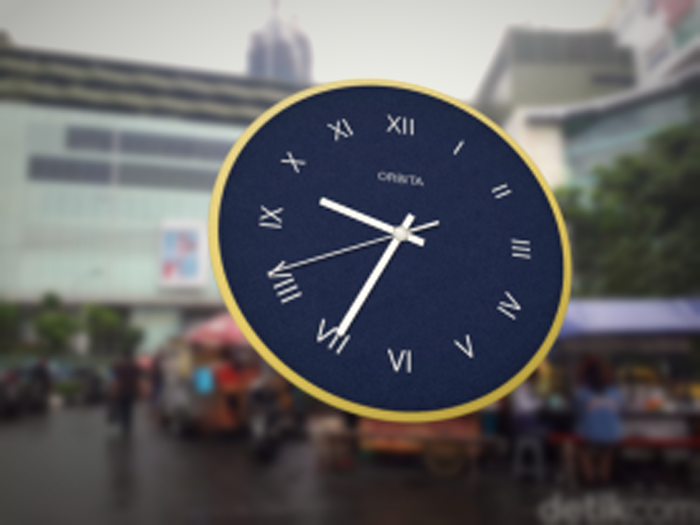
h=9 m=34 s=41
